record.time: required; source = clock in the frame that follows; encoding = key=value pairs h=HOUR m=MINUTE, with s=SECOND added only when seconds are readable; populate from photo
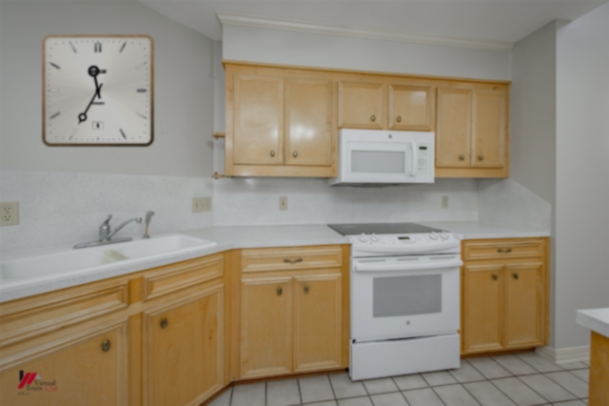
h=11 m=35
